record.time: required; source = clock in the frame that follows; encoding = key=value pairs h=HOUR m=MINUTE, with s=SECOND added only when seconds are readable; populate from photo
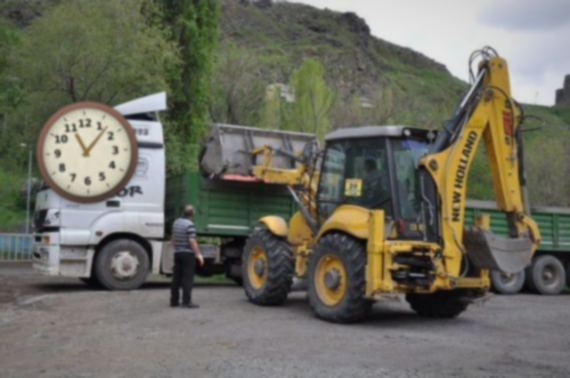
h=11 m=7
